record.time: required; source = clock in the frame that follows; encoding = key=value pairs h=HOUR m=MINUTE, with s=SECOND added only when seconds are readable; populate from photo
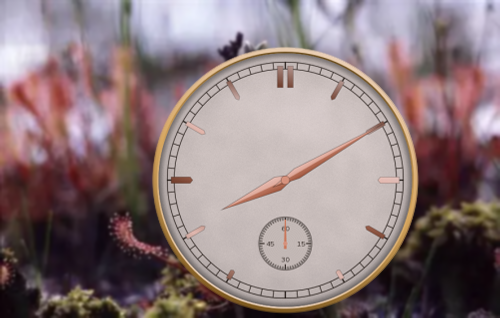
h=8 m=10
